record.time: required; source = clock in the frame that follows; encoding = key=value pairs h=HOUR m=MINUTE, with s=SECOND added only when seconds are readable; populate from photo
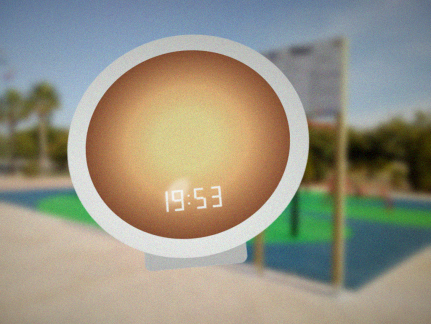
h=19 m=53
